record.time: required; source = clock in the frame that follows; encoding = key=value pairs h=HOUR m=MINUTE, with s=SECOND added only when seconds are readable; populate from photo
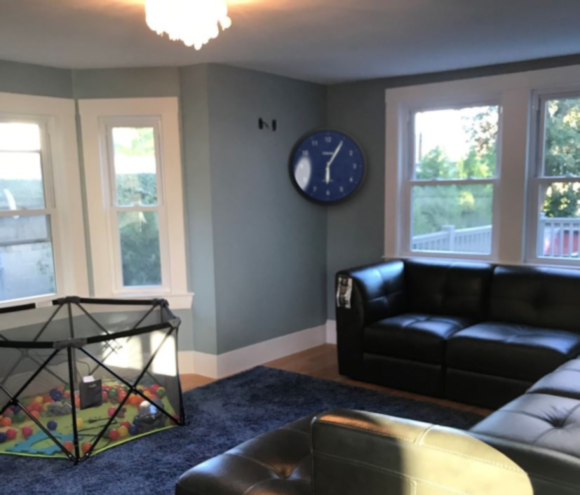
h=6 m=5
